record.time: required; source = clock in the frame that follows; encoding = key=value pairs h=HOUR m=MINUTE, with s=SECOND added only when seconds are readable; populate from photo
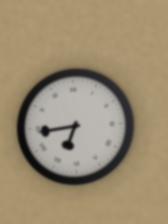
h=6 m=44
